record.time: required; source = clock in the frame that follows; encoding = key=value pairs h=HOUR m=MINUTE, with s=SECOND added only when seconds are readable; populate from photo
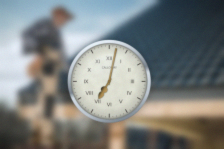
h=7 m=2
